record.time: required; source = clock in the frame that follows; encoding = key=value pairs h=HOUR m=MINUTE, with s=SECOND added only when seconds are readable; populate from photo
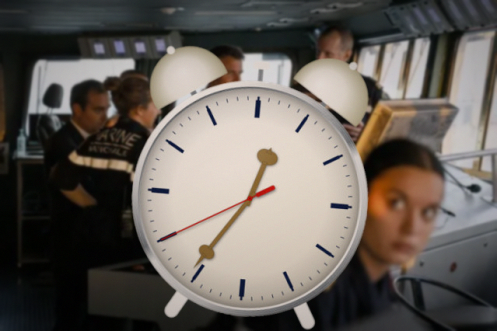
h=12 m=35 s=40
